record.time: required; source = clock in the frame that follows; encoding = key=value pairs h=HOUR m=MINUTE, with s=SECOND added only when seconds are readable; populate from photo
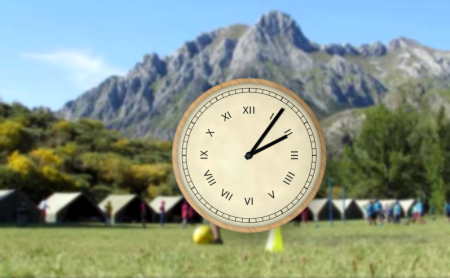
h=2 m=6
